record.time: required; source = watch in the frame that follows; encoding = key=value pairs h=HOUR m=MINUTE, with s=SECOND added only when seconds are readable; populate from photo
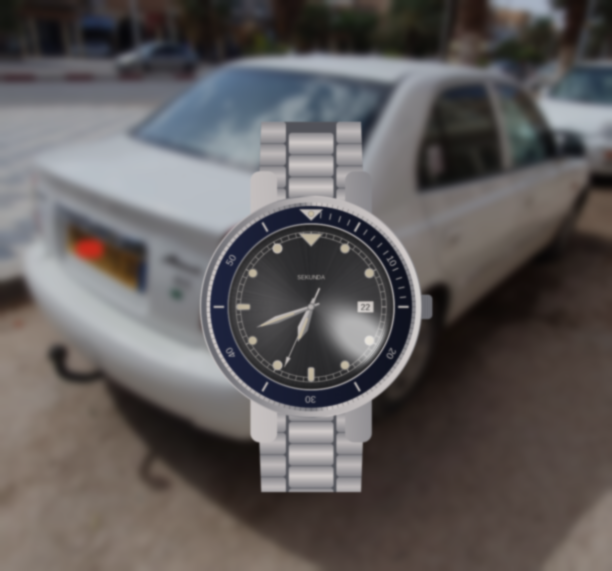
h=6 m=41 s=34
